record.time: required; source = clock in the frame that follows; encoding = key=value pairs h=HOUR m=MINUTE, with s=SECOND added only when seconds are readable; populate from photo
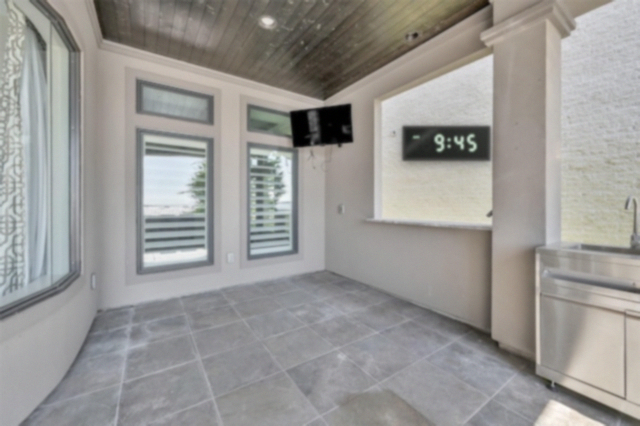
h=9 m=45
